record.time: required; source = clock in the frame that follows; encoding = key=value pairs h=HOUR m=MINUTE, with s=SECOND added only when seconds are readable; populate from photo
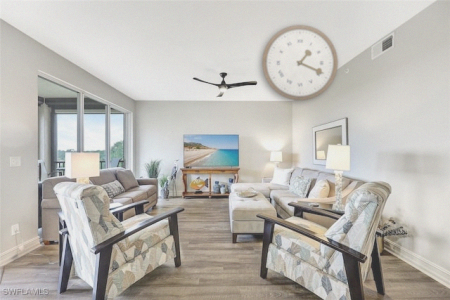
h=1 m=19
